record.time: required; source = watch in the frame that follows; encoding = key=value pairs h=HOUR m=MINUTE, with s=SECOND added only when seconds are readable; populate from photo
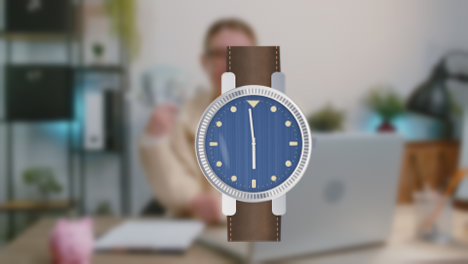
h=5 m=59
